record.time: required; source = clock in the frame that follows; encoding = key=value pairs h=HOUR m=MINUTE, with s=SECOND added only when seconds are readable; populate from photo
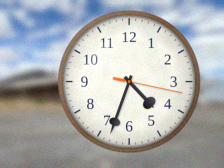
h=4 m=33 s=17
